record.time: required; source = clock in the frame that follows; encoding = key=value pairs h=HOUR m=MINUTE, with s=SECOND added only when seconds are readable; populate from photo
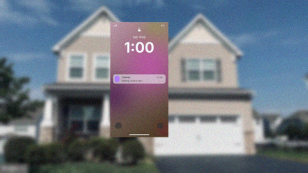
h=1 m=0
